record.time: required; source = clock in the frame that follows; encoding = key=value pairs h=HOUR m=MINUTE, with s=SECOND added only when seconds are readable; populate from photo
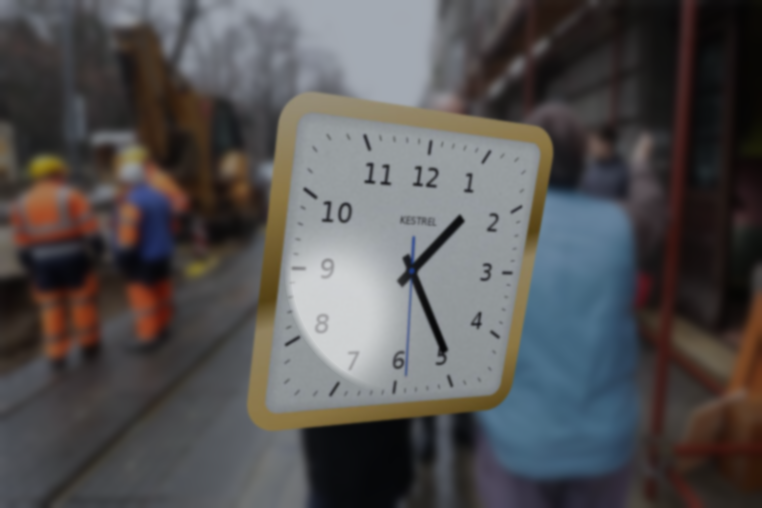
h=1 m=24 s=29
